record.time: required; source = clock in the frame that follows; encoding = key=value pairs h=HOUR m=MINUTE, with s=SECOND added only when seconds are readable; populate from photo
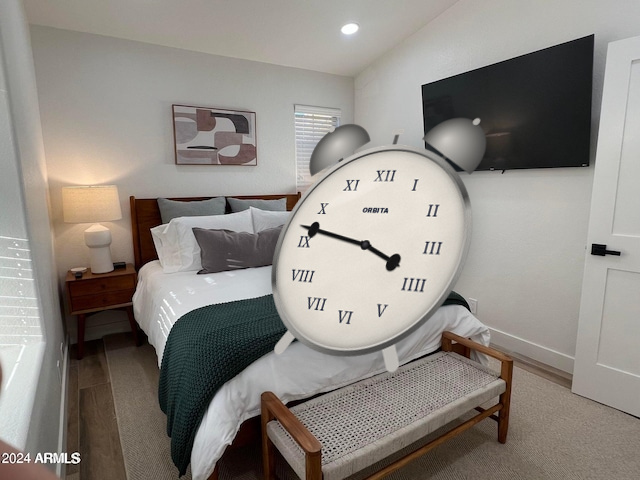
h=3 m=47
